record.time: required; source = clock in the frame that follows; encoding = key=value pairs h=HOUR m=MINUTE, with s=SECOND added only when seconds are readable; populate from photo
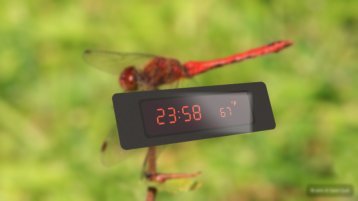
h=23 m=58
